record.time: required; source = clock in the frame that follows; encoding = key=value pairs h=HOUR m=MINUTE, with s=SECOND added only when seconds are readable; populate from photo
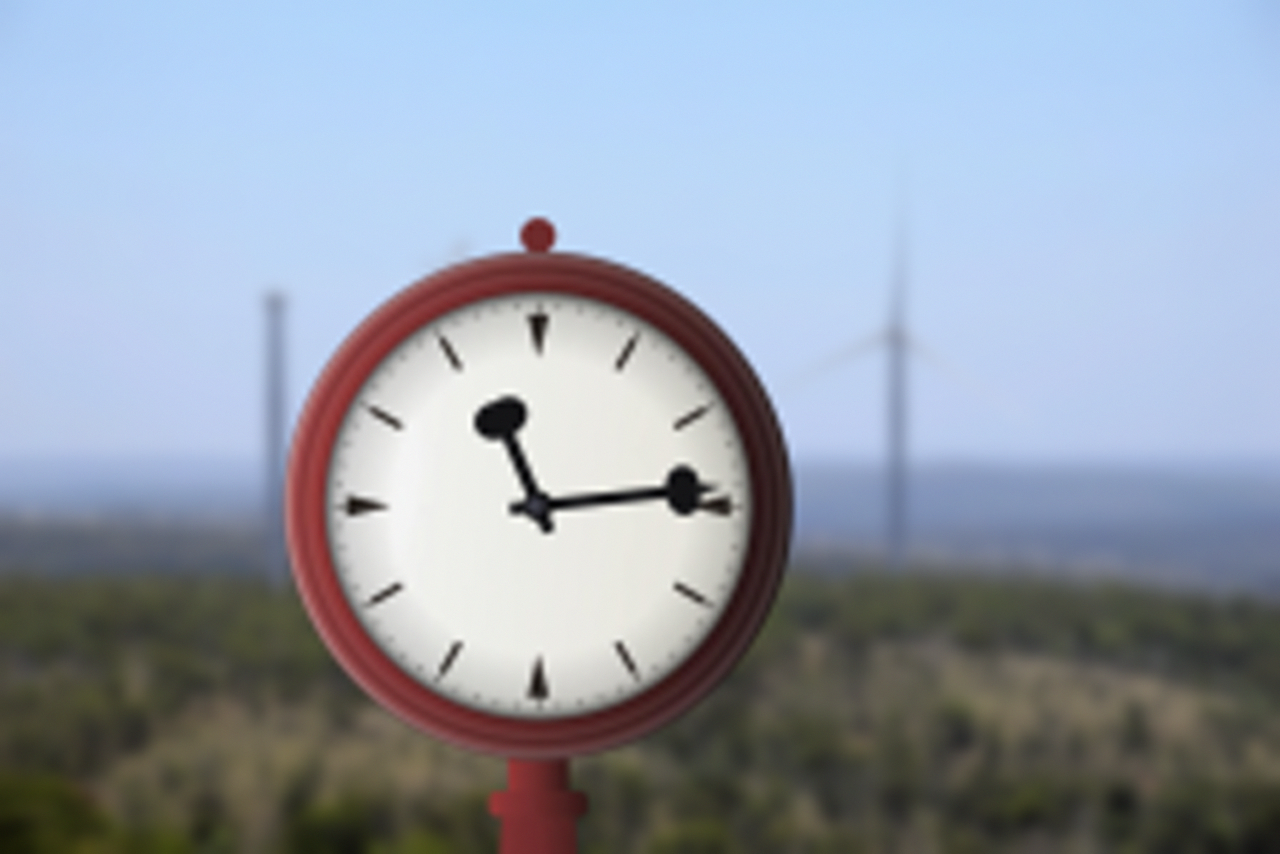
h=11 m=14
